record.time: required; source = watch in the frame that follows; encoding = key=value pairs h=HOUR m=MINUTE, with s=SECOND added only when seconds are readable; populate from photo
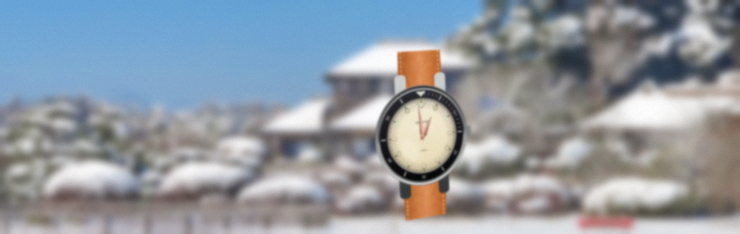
h=12 m=59
